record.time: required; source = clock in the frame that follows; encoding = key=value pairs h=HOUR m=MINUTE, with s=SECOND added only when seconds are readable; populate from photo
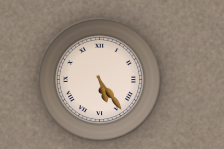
h=5 m=24
